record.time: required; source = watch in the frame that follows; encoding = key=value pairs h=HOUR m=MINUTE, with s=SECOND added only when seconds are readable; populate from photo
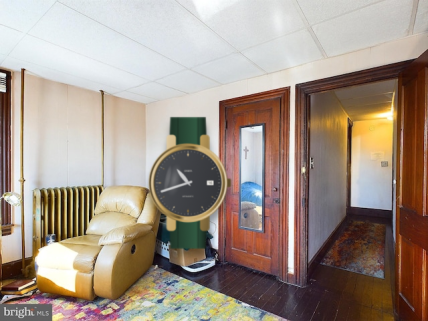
h=10 m=42
